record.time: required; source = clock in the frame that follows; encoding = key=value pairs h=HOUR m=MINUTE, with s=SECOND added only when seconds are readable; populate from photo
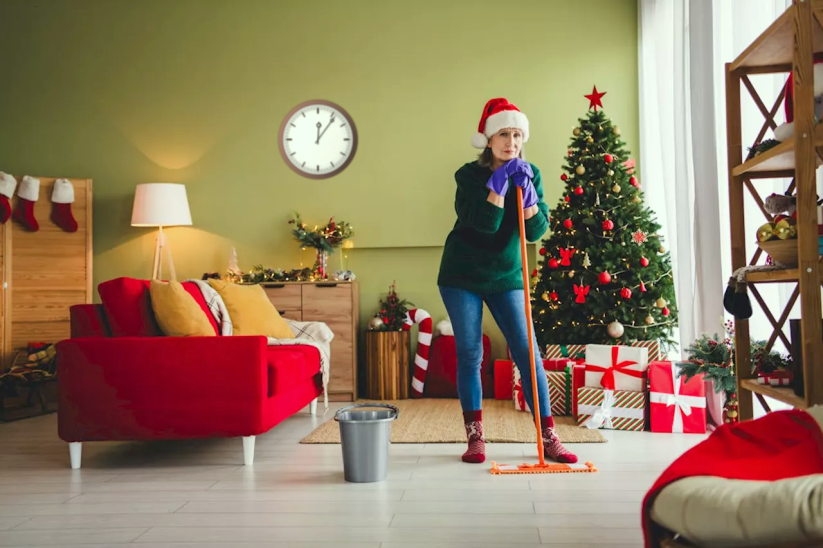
h=12 m=6
